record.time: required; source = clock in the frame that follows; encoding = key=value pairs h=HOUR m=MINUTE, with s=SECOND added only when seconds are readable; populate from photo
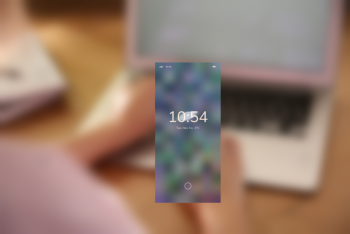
h=10 m=54
